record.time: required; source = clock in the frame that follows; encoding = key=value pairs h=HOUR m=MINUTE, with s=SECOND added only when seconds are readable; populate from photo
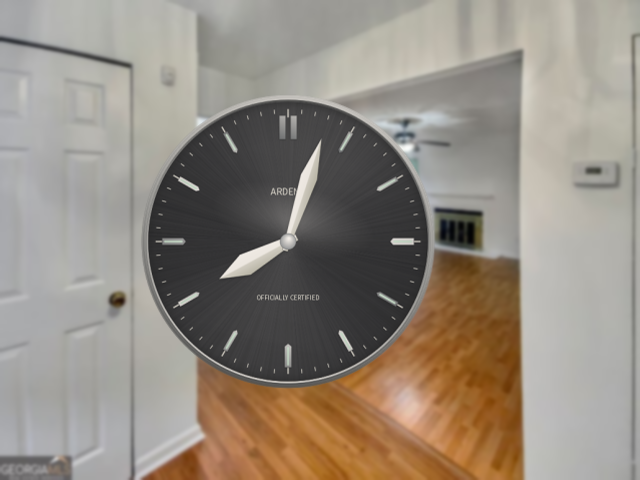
h=8 m=3
